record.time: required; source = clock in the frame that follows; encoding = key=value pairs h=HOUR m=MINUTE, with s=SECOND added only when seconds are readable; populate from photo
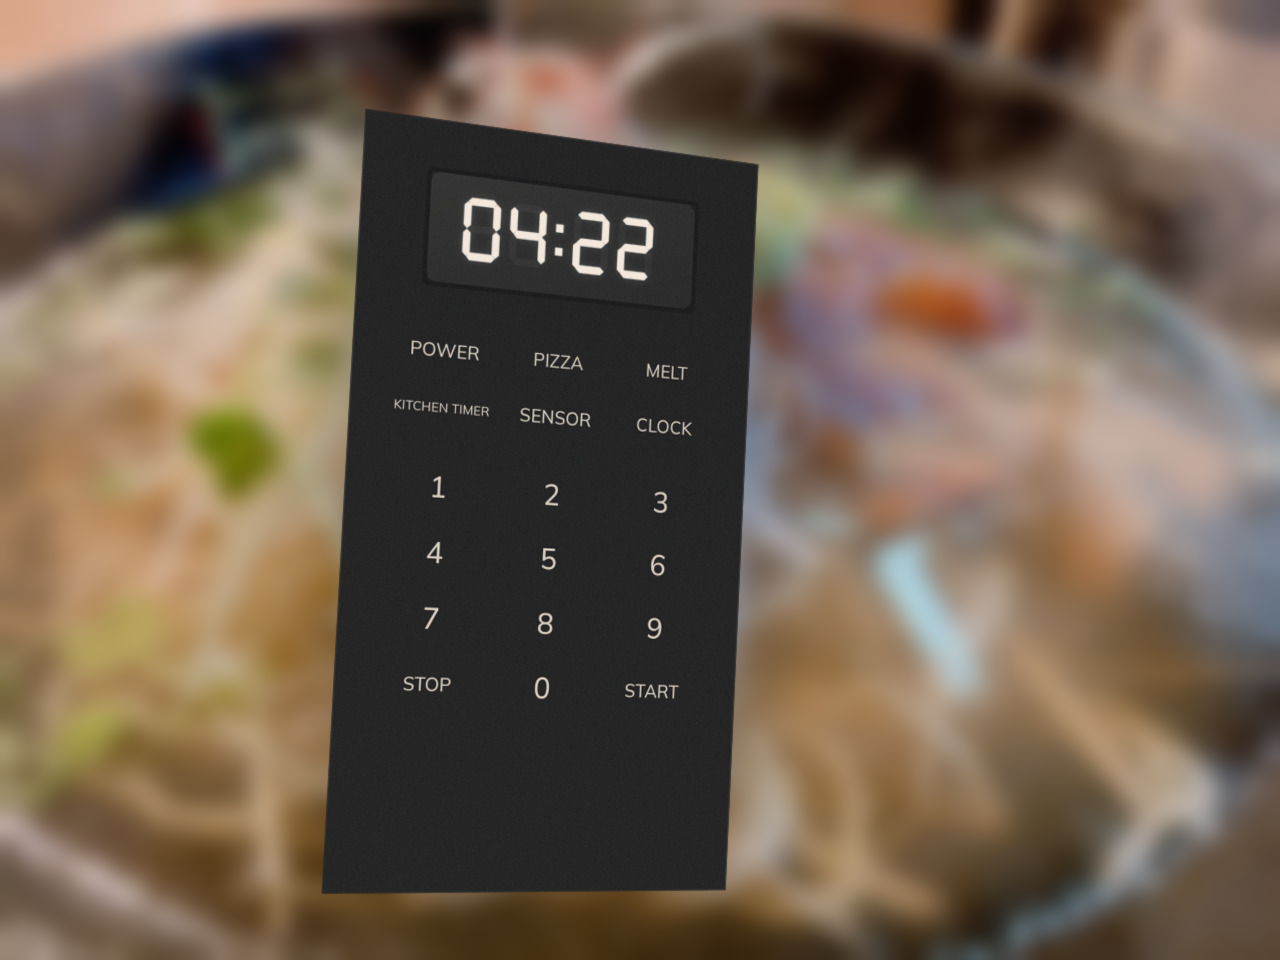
h=4 m=22
